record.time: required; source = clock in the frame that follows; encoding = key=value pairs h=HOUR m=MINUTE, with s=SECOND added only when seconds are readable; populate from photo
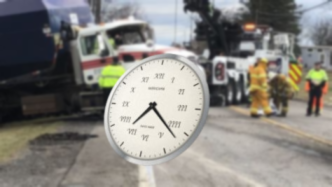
h=7 m=22
